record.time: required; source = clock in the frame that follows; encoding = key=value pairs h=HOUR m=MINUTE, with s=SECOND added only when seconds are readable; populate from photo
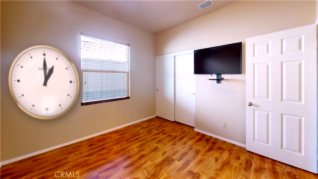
h=1 m=0
